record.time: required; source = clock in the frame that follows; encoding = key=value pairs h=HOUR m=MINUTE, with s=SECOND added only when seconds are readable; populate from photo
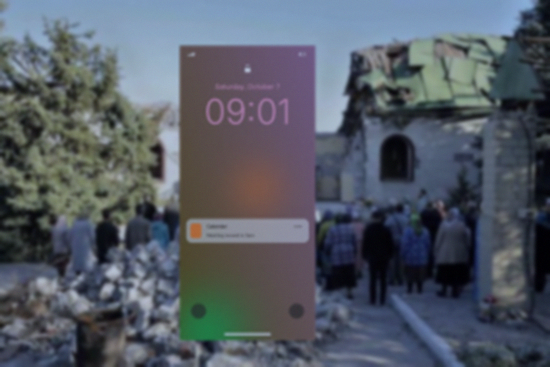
h=9 m=1
